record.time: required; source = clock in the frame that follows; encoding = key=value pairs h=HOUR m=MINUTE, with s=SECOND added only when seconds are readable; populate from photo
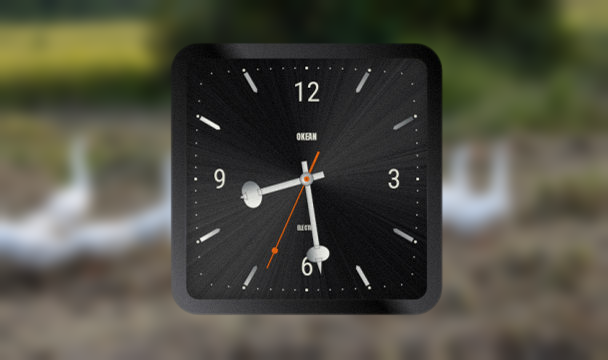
h=8 m=28 s=34
